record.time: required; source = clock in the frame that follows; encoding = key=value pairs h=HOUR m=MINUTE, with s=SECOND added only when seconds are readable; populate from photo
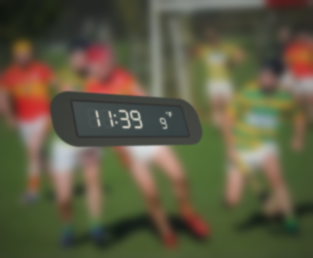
h=11 m=39
